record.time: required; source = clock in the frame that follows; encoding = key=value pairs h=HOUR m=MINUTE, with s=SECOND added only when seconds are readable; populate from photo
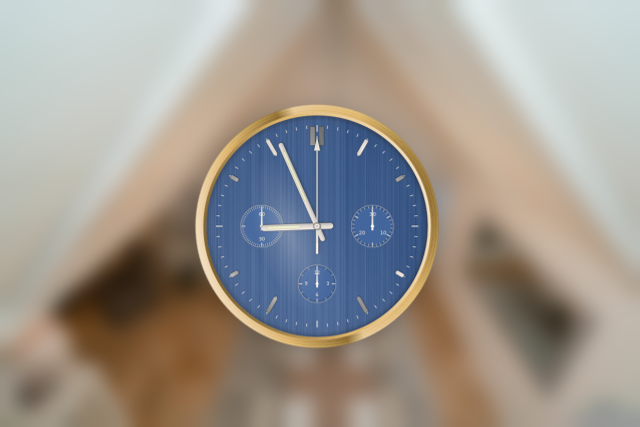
h=8 m=56
